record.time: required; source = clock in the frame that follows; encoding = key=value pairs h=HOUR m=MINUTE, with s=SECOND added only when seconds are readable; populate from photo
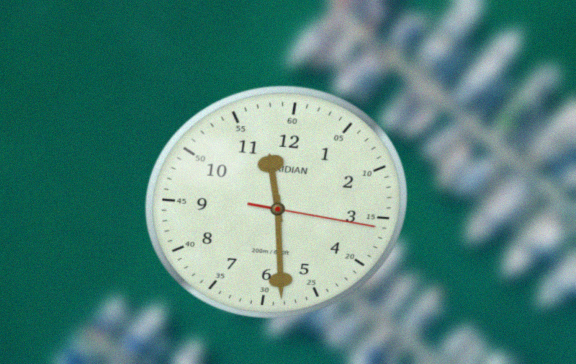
h=11 m=28 s=16
